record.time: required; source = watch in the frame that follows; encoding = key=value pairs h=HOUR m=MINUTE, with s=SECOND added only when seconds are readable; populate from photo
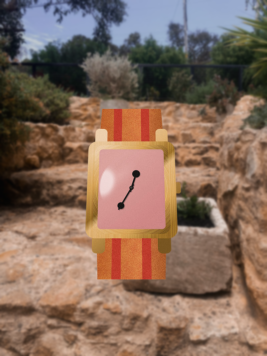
h=12 m=35
